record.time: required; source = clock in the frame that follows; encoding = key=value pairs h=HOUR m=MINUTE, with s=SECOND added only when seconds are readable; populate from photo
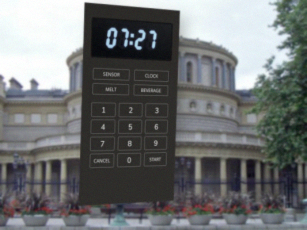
h=7 m=27
